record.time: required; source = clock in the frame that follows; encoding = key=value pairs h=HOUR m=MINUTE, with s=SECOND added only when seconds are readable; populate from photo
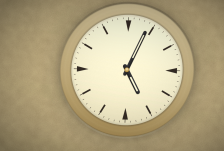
h=5 m=4
